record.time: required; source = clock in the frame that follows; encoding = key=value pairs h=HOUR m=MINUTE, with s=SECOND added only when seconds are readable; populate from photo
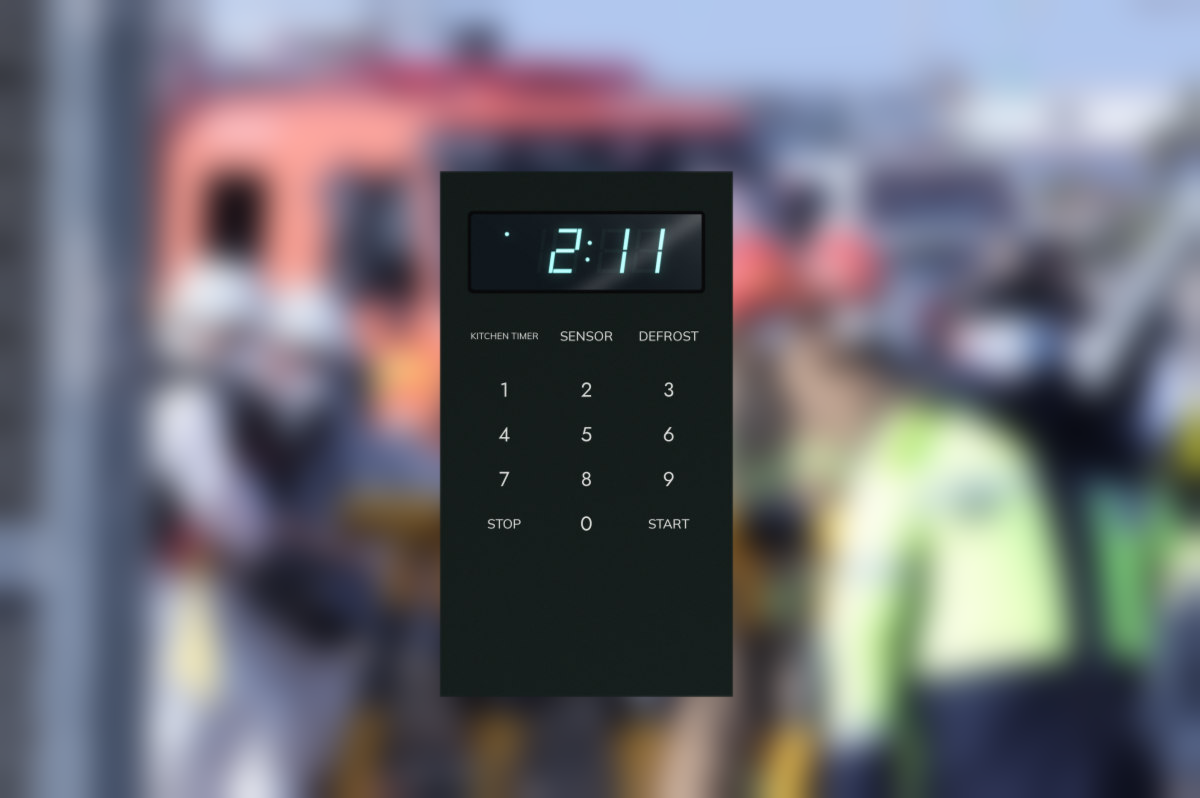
h=2 m=11
